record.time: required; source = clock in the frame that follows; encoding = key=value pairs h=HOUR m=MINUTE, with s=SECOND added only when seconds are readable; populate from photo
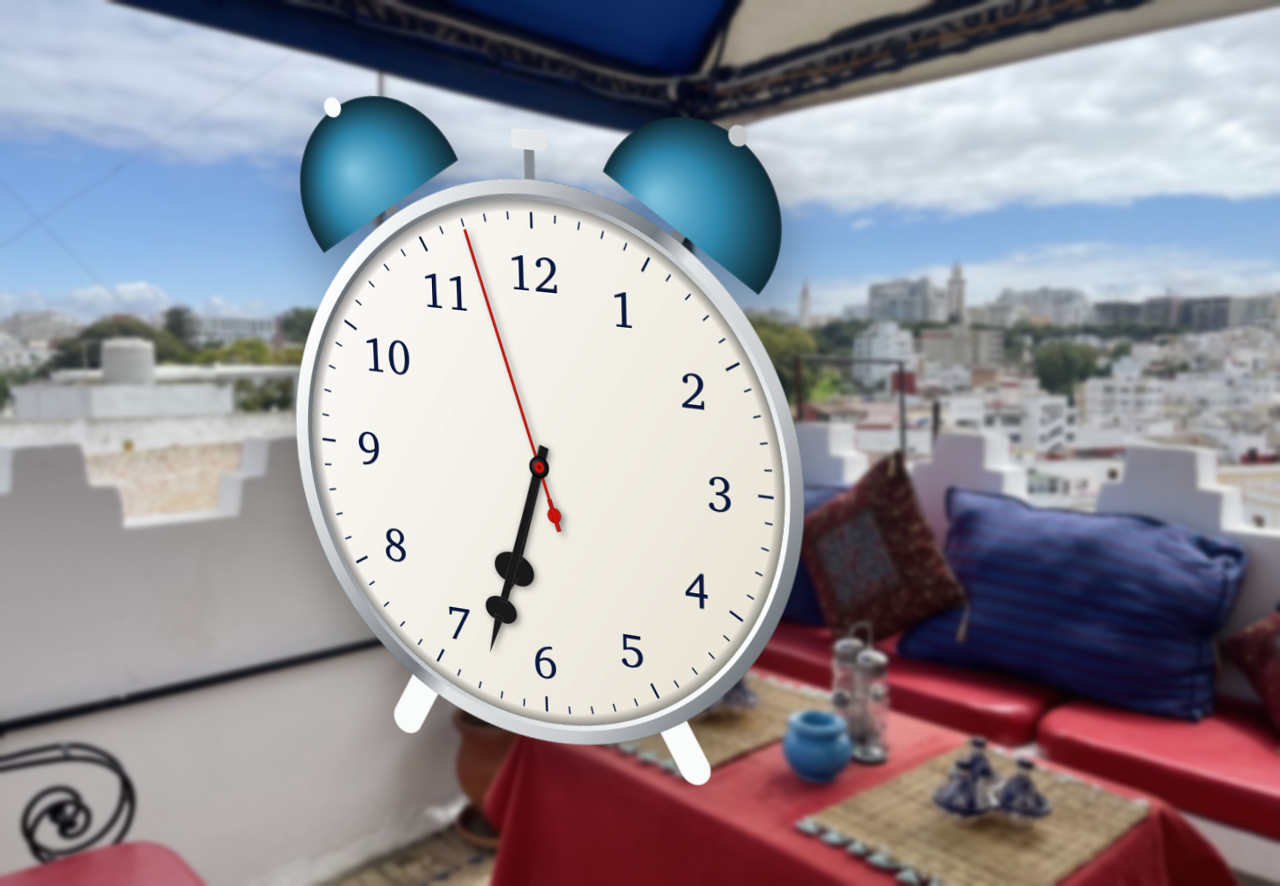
h=6 m=32 s=57
